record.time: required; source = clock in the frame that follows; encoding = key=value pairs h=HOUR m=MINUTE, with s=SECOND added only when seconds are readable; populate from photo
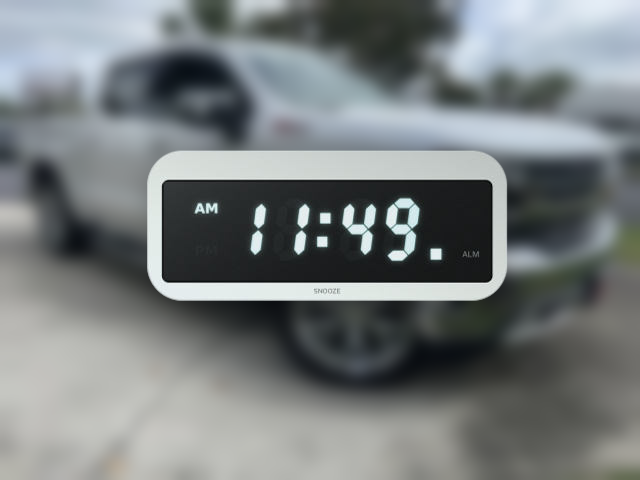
h=11 m=49
